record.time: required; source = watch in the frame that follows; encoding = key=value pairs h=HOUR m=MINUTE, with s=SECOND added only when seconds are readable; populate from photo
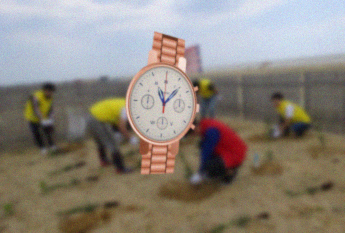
h=11 m=7
